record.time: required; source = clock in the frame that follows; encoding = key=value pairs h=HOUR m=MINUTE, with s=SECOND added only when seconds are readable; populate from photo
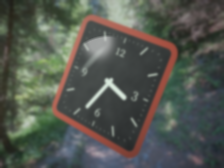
h=3 m=34
